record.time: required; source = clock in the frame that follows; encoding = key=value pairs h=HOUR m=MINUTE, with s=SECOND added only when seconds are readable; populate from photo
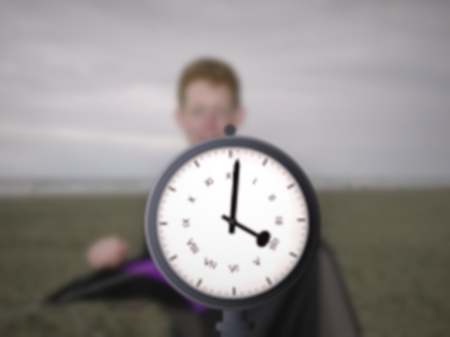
h=4 m=1
